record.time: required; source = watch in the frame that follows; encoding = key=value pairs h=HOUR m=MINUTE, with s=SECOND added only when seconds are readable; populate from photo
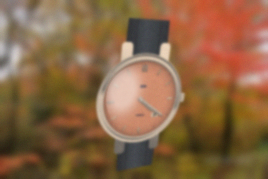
h=4 m=21
